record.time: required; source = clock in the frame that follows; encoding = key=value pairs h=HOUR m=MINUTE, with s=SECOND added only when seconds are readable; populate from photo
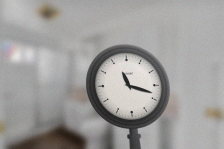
h=11 m=18
